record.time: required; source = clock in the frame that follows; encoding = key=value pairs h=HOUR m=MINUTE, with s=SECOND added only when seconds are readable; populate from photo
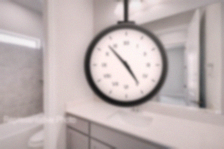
h=4 m=53
